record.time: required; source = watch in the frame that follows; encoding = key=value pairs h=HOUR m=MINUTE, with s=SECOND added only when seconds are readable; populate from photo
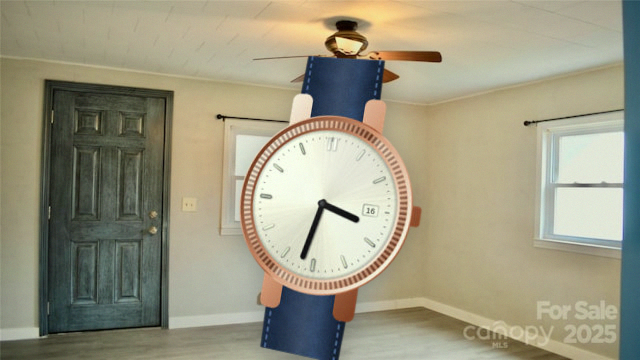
h=3 m=32
